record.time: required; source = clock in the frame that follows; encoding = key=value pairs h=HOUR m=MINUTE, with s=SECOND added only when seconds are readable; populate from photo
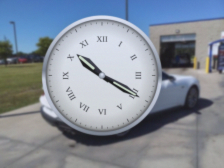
h=10 m=20
